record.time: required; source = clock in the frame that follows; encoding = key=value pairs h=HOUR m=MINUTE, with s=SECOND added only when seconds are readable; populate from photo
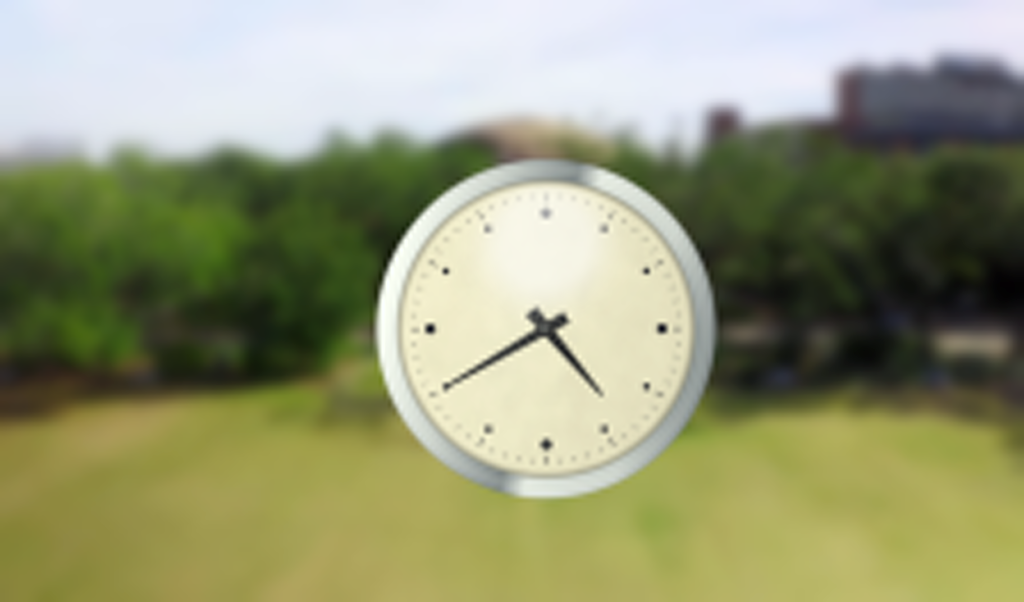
h=4 m=40
